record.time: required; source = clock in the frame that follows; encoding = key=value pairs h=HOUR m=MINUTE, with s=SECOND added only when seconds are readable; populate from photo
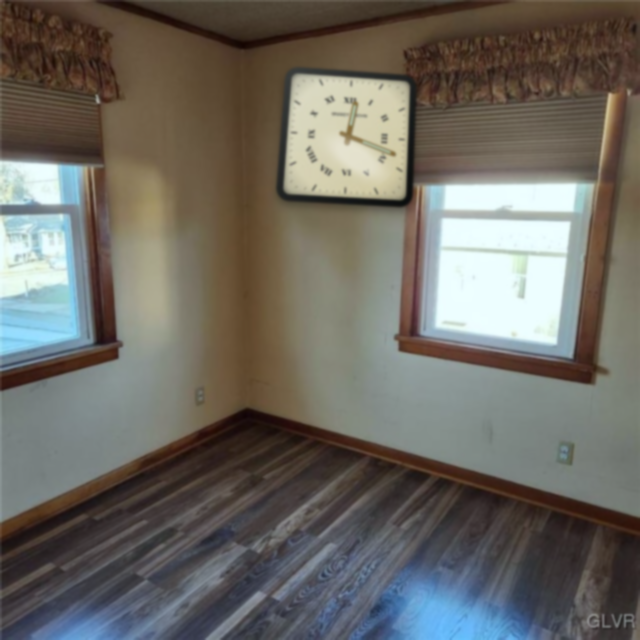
h=12 m=18
